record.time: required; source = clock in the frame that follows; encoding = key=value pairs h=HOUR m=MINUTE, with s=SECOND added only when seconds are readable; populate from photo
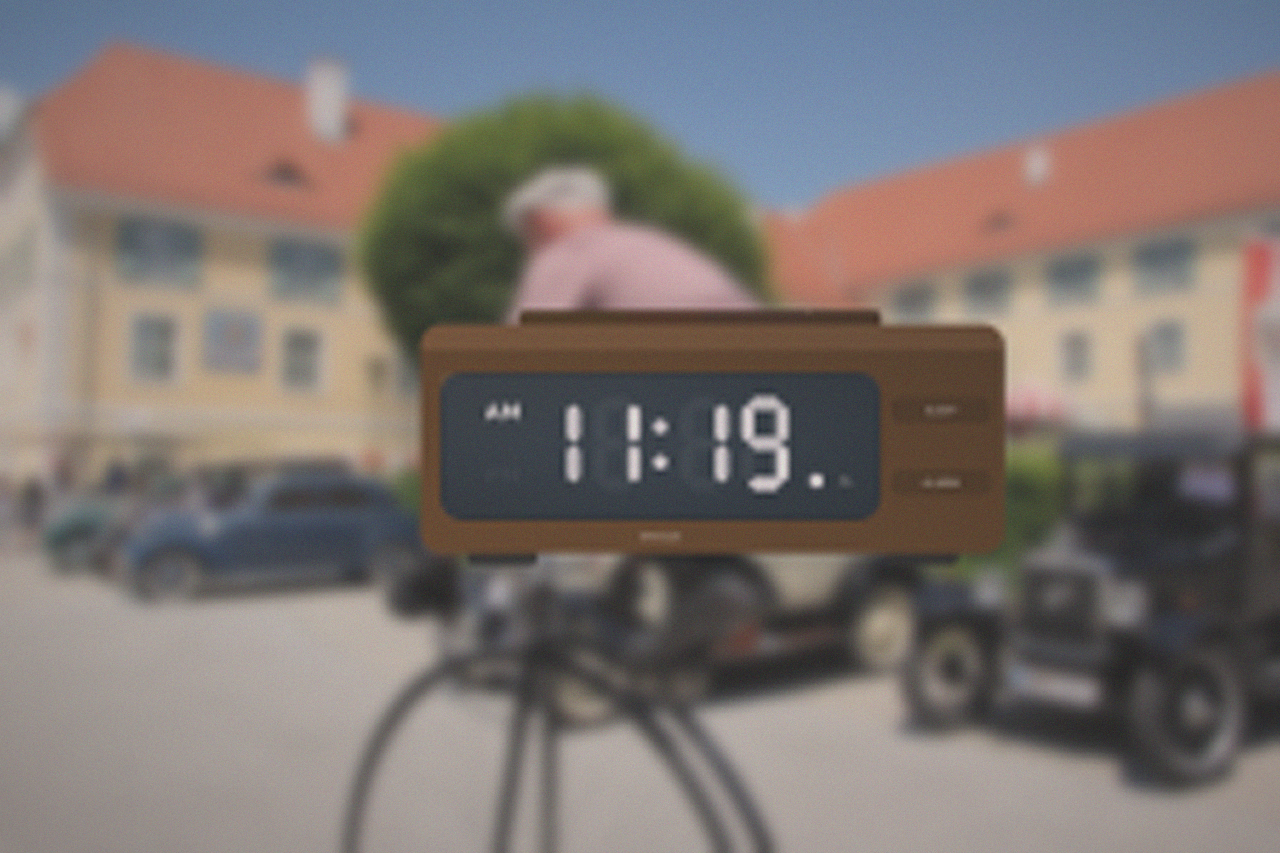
h=11 m=19
